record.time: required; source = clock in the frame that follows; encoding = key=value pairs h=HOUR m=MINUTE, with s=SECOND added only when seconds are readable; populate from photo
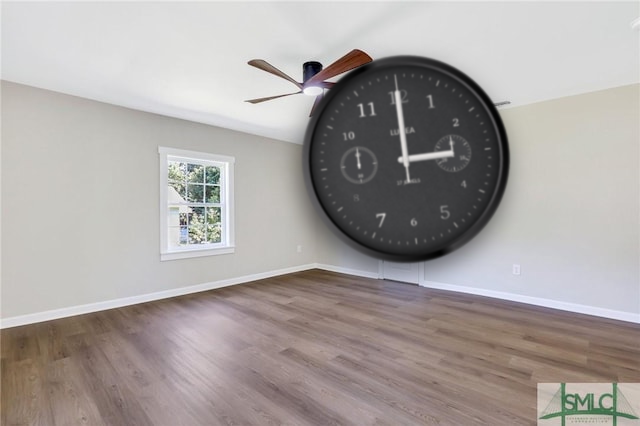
h=3 m=0
